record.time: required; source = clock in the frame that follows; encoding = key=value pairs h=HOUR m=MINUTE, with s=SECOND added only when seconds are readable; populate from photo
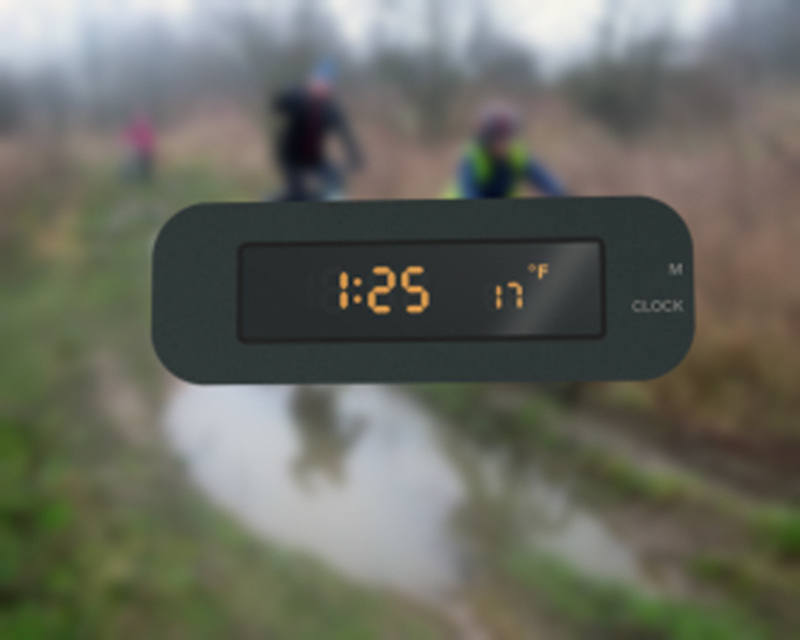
h=1 m=25
